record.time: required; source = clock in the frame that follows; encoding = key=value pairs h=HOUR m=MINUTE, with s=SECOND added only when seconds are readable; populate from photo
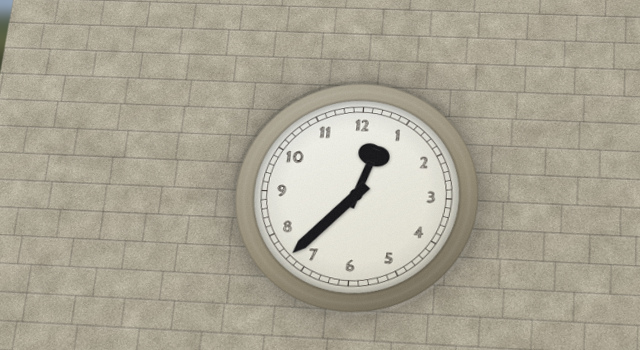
h=12 m=37
